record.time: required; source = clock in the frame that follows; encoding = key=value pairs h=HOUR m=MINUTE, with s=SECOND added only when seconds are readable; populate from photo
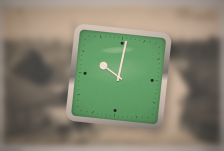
h=10 m=1
